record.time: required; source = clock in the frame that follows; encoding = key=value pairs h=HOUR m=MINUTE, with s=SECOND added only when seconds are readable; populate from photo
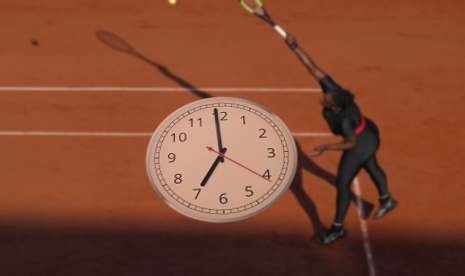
h=6 m=59 s=21
